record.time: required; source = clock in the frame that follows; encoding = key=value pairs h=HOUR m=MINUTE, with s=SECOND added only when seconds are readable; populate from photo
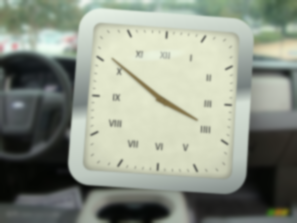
h=3 m=51
